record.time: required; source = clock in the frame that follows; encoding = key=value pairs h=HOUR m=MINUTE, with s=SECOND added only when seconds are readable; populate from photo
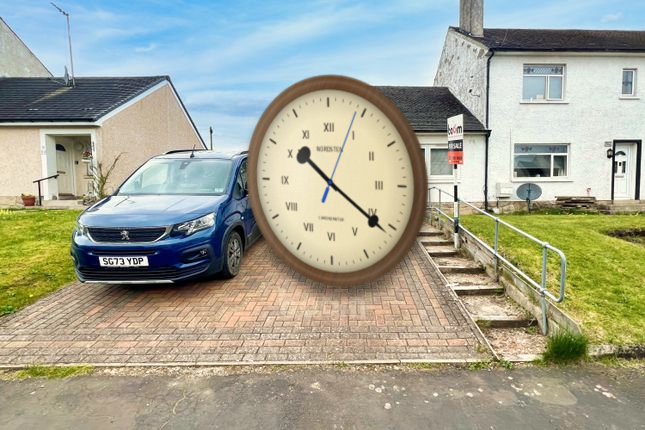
h=10 m=21 s=4
